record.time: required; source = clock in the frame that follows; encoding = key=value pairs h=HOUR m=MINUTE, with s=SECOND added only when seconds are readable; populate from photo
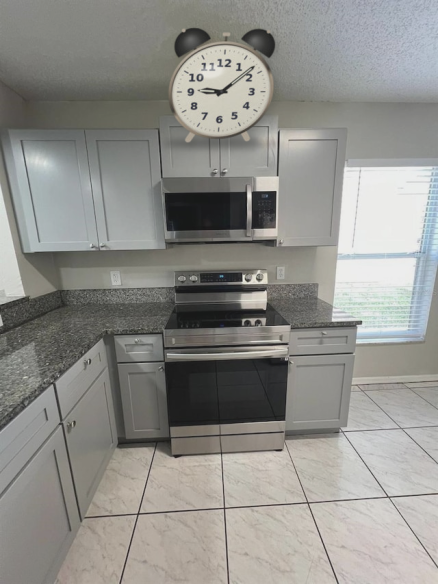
h=9 m=8
